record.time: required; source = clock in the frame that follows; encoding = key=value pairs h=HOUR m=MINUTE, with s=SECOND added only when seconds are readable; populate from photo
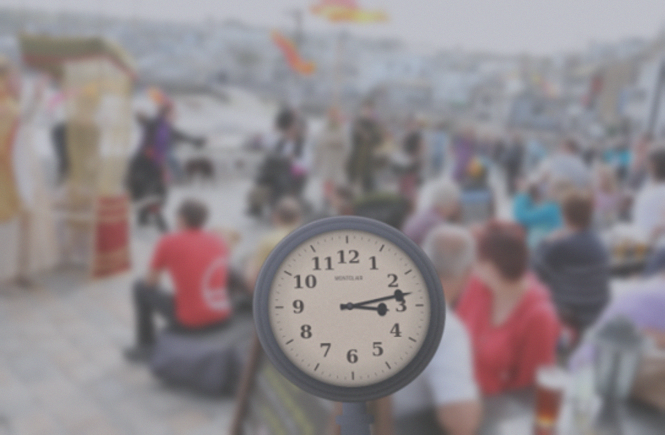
h=3 m=13
